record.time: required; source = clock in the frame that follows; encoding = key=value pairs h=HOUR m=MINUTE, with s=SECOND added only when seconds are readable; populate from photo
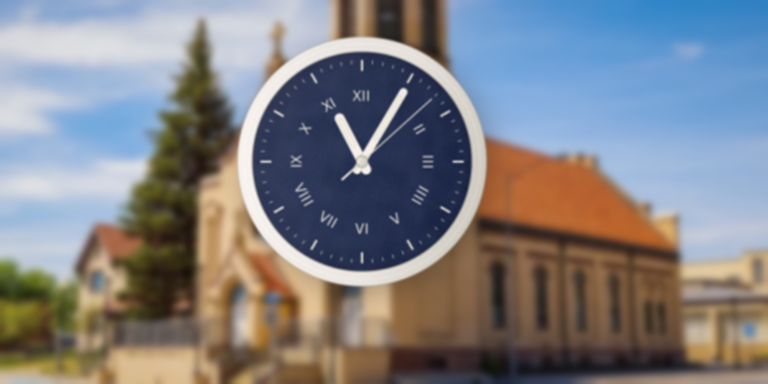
h=11 m=5 s=8
